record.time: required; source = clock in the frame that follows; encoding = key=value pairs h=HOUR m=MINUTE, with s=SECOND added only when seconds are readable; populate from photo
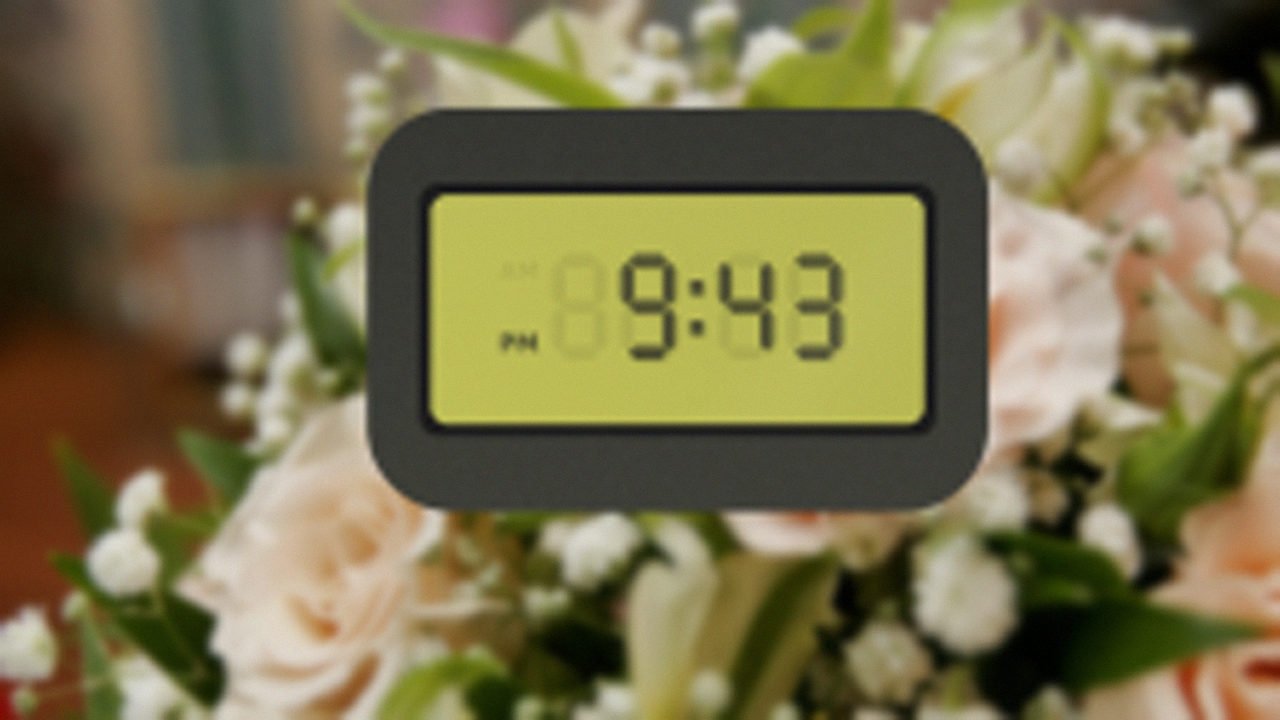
h=9 m=43
